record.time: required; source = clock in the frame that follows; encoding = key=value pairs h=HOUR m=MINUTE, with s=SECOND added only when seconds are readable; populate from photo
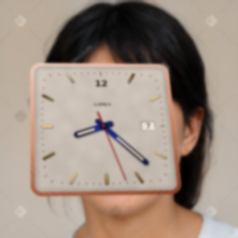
h=8 m=22 s=27
